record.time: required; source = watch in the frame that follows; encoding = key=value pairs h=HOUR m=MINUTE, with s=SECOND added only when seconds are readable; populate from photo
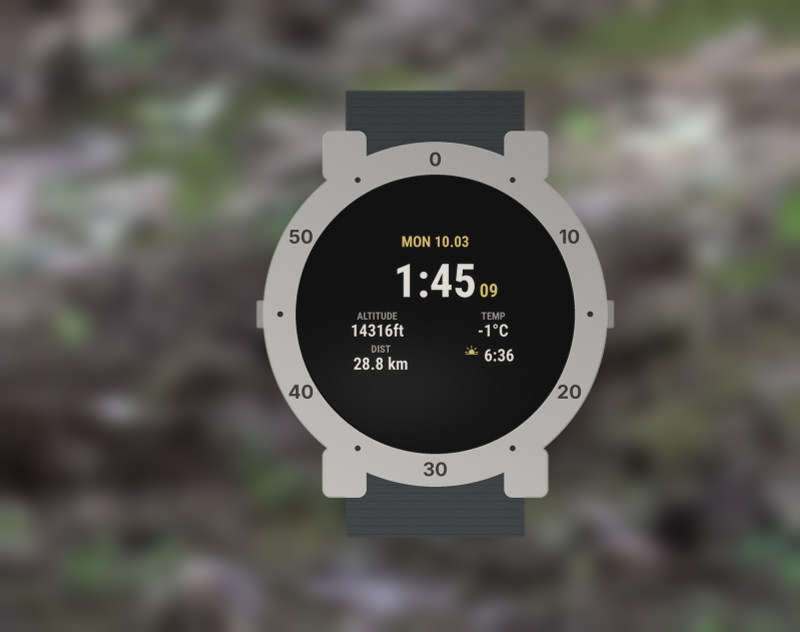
h=1 m=45 s=9
